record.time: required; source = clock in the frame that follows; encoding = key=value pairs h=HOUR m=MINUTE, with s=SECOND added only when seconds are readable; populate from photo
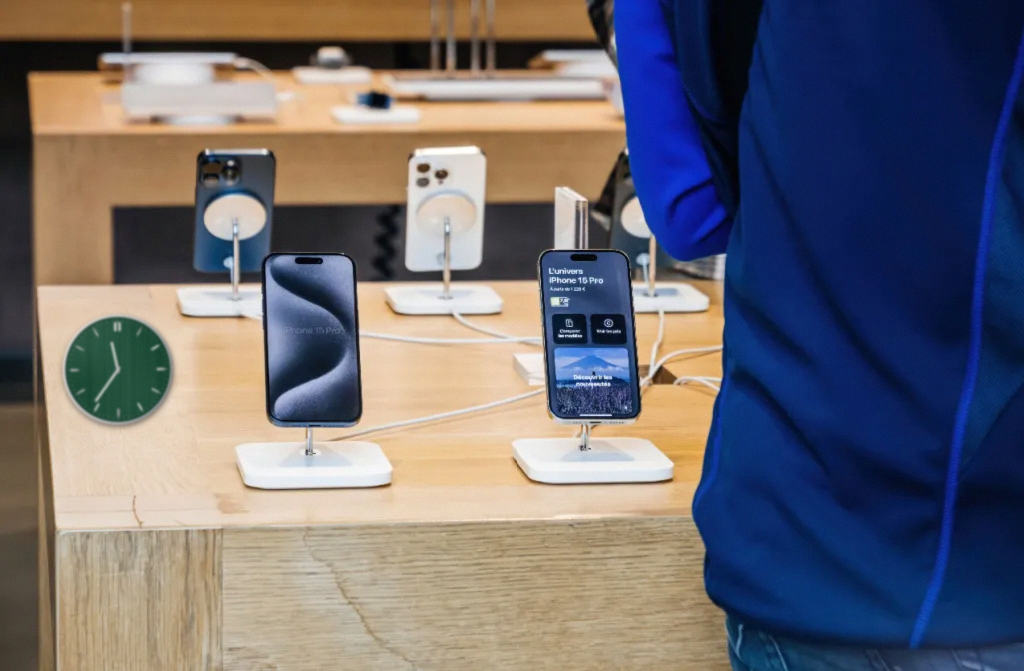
h=11 m=36
